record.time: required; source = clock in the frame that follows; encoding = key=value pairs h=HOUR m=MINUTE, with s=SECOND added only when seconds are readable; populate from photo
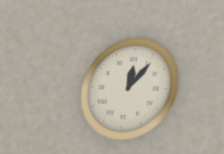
h=12 m=6
